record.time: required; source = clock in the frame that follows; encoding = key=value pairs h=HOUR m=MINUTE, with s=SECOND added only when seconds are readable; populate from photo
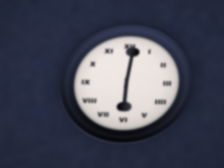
h=6 m=1
